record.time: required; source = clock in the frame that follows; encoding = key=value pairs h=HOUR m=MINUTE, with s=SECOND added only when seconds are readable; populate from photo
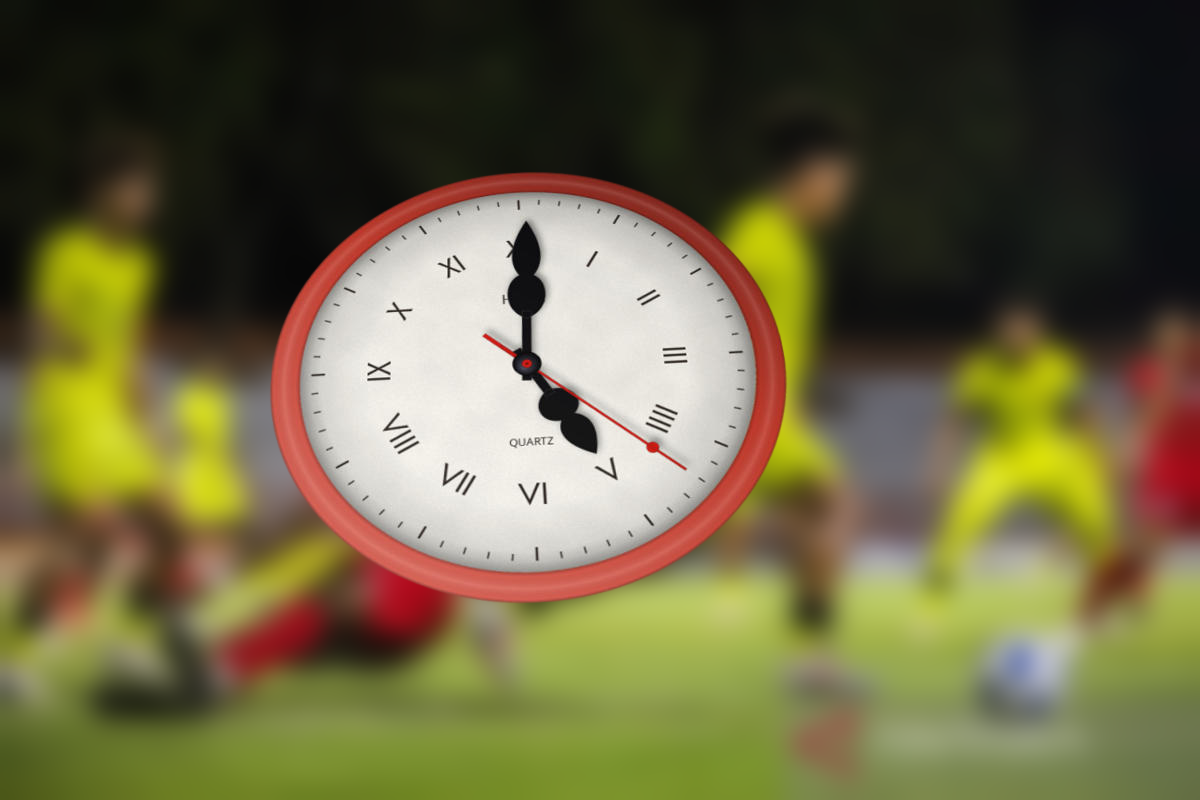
h=5 m=0 s=22
